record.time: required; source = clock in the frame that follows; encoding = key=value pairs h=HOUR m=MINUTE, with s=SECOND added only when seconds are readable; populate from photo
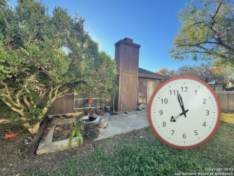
h=7 m=57
